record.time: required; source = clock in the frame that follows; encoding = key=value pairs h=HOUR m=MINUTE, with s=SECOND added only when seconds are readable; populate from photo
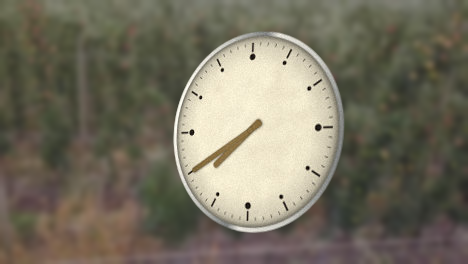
h=7 m=40
